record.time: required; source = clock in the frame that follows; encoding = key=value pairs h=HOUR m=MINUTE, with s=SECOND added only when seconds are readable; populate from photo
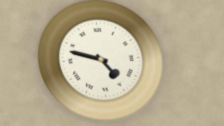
h=4 m=48
